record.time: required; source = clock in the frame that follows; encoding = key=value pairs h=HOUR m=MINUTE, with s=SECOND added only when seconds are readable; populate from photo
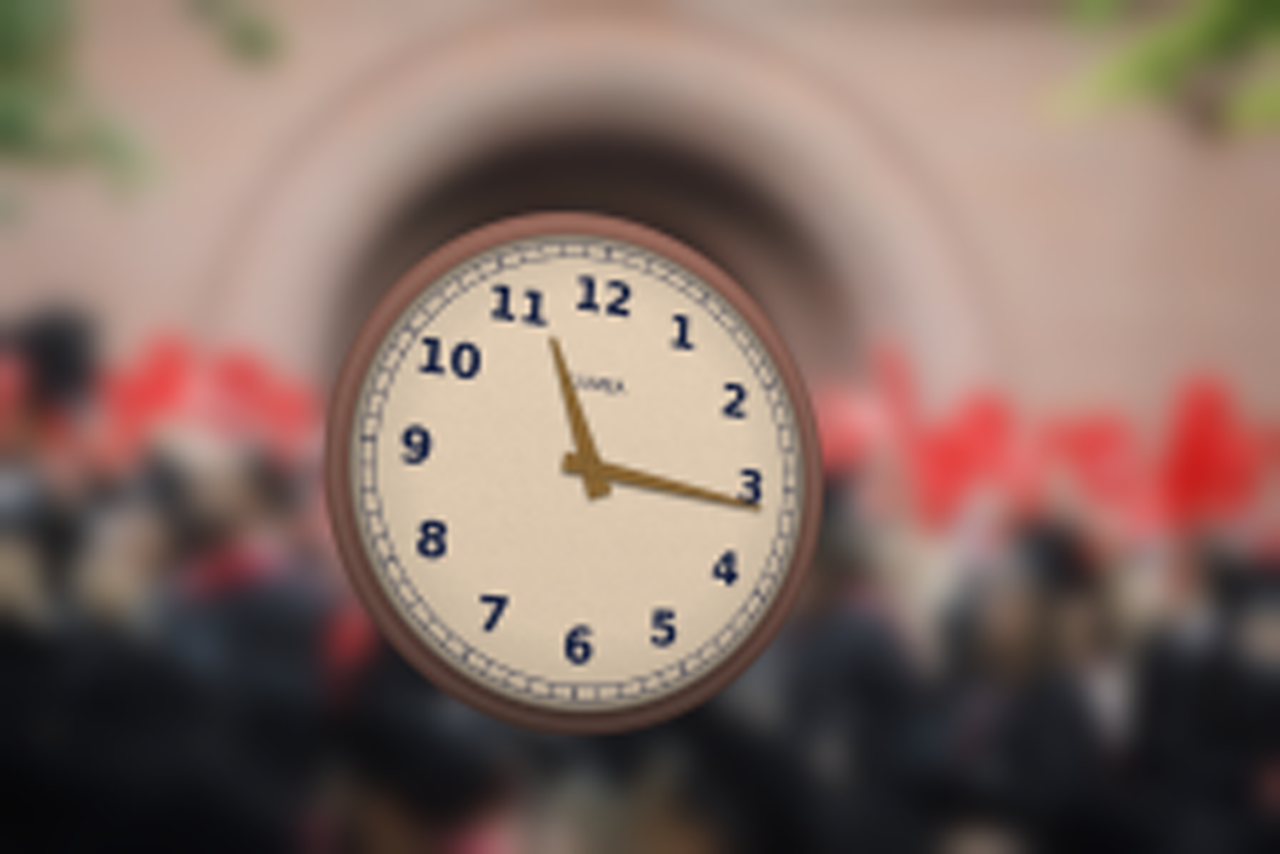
h=11 m=16
